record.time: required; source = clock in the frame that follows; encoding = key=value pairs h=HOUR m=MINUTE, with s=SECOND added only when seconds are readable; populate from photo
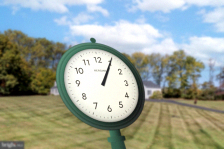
h=1 m=5
